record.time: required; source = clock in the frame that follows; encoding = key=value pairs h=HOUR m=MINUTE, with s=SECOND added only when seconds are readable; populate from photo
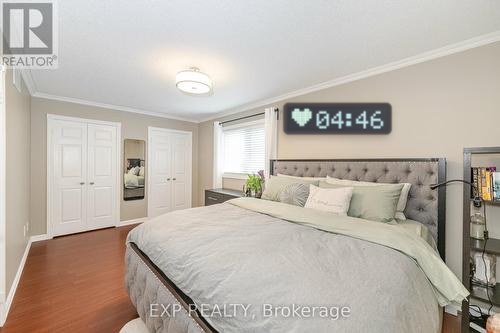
h=4 m=46
